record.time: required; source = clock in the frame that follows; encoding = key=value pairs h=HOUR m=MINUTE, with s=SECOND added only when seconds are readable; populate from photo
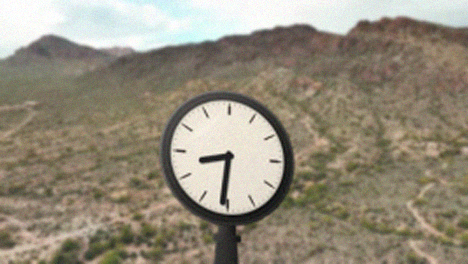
h=8 m=31
